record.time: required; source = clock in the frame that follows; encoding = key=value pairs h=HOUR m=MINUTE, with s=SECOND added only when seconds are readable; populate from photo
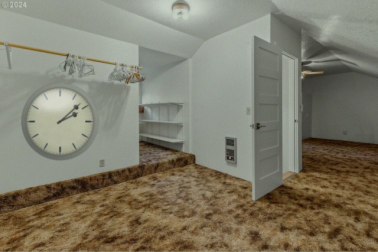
h=2 m=8
